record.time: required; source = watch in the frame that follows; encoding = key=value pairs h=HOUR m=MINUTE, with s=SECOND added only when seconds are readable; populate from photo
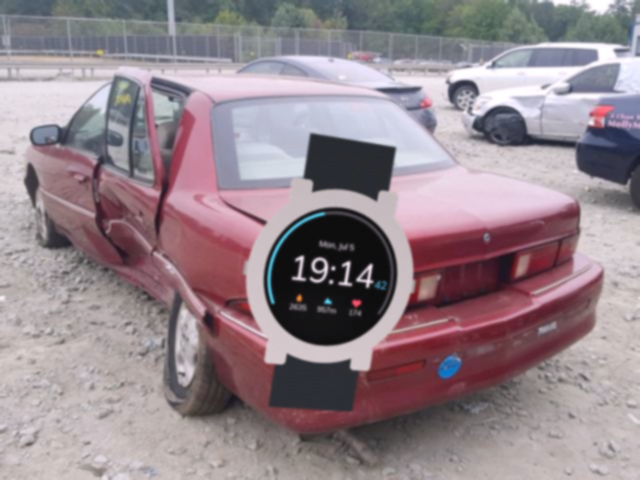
h=19 m=14
